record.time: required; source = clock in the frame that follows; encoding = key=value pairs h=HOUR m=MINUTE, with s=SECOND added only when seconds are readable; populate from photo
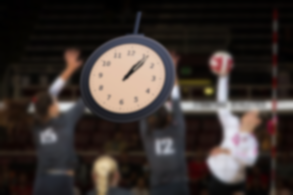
h=1 m=6
